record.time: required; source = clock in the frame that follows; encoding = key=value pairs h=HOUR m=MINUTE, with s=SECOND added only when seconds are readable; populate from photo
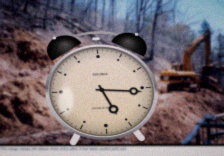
h=5 m=16
